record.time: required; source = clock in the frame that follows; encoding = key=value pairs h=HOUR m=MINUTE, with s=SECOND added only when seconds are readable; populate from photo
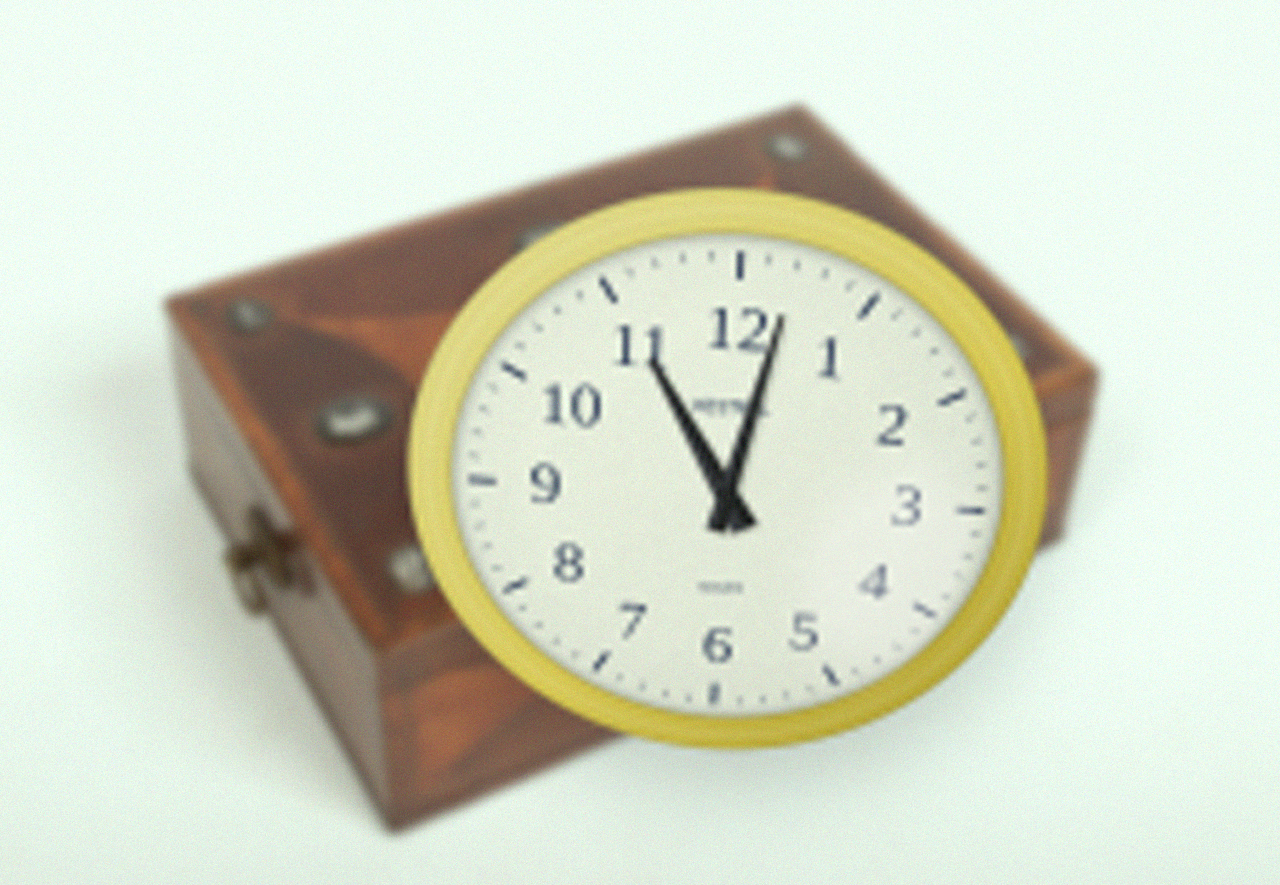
h=11 m=2
